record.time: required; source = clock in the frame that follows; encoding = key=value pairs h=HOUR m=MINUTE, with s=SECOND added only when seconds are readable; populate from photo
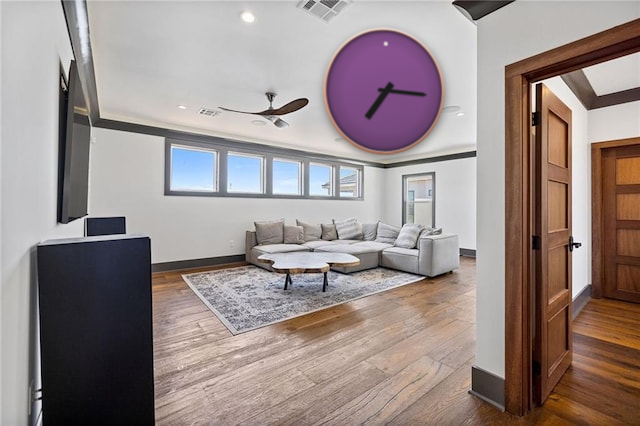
h=7 m=16
